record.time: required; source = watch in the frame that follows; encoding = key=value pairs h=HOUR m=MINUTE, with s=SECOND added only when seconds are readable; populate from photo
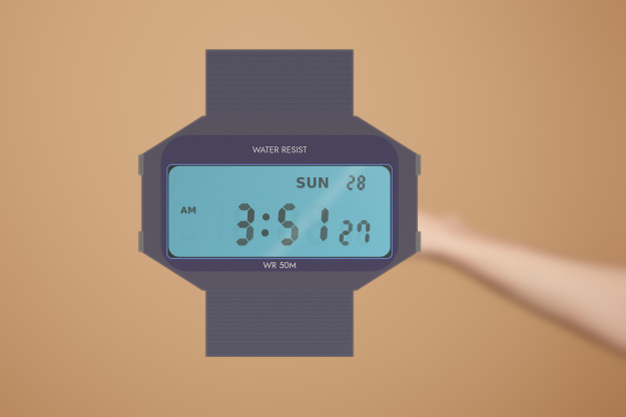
h=3 m=51 s=27
